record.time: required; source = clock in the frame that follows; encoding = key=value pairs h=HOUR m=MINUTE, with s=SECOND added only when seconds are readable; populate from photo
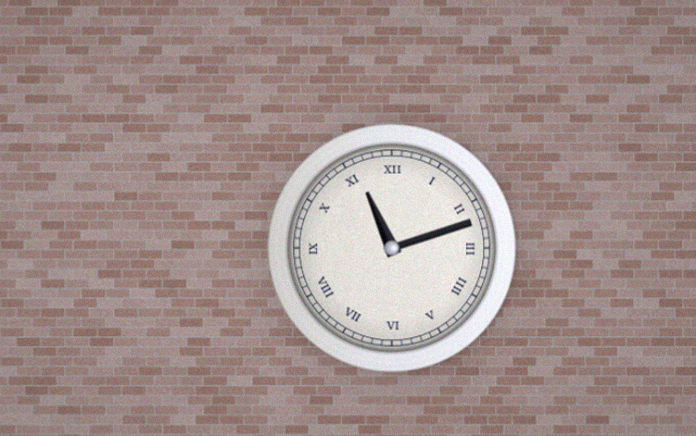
h=11 m=12
